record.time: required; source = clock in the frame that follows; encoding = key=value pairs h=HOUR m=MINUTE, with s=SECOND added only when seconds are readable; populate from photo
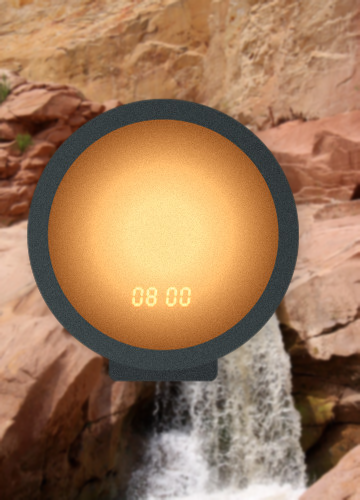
h=8 m=0
